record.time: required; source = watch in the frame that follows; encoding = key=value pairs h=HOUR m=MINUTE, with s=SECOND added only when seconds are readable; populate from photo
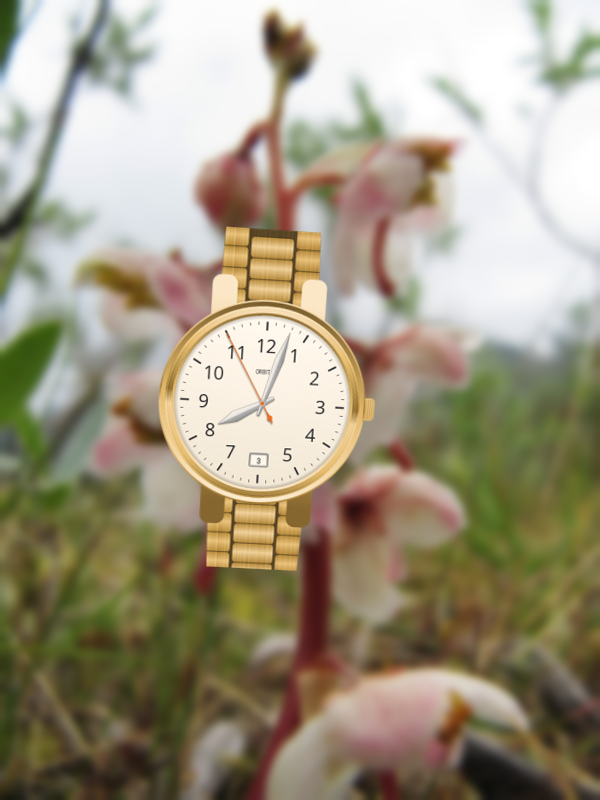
h=8 m=2 s=55
